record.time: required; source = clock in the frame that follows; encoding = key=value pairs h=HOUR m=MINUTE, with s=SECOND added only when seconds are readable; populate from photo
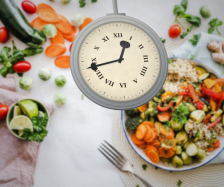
h=12 m=43
